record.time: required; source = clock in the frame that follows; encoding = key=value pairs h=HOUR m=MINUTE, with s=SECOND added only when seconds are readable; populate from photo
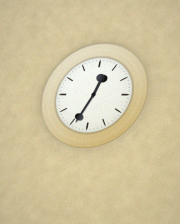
h=12 m=34
